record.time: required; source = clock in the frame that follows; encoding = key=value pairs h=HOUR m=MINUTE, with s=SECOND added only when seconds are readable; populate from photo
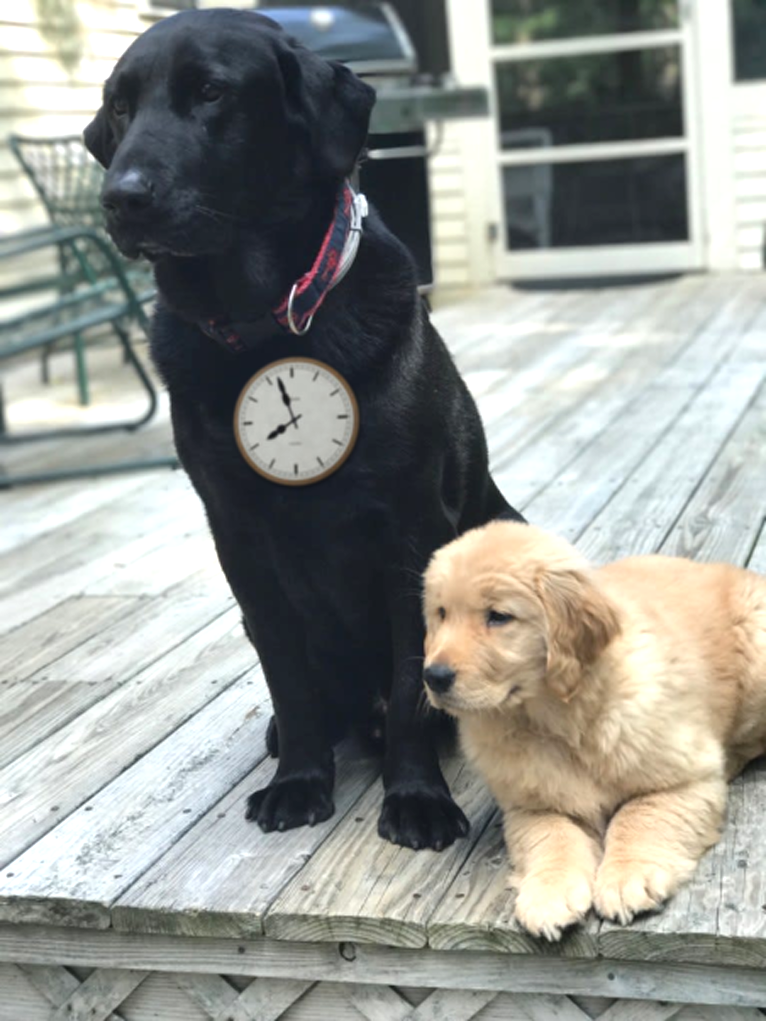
h=7 m=57
